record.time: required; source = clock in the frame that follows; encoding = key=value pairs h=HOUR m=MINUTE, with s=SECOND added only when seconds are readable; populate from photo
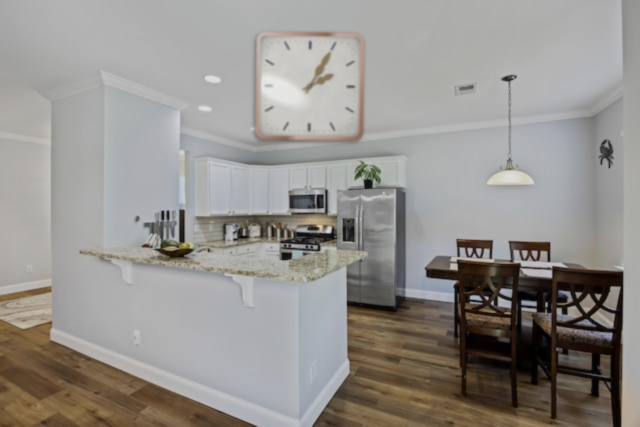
h=2 m=5
